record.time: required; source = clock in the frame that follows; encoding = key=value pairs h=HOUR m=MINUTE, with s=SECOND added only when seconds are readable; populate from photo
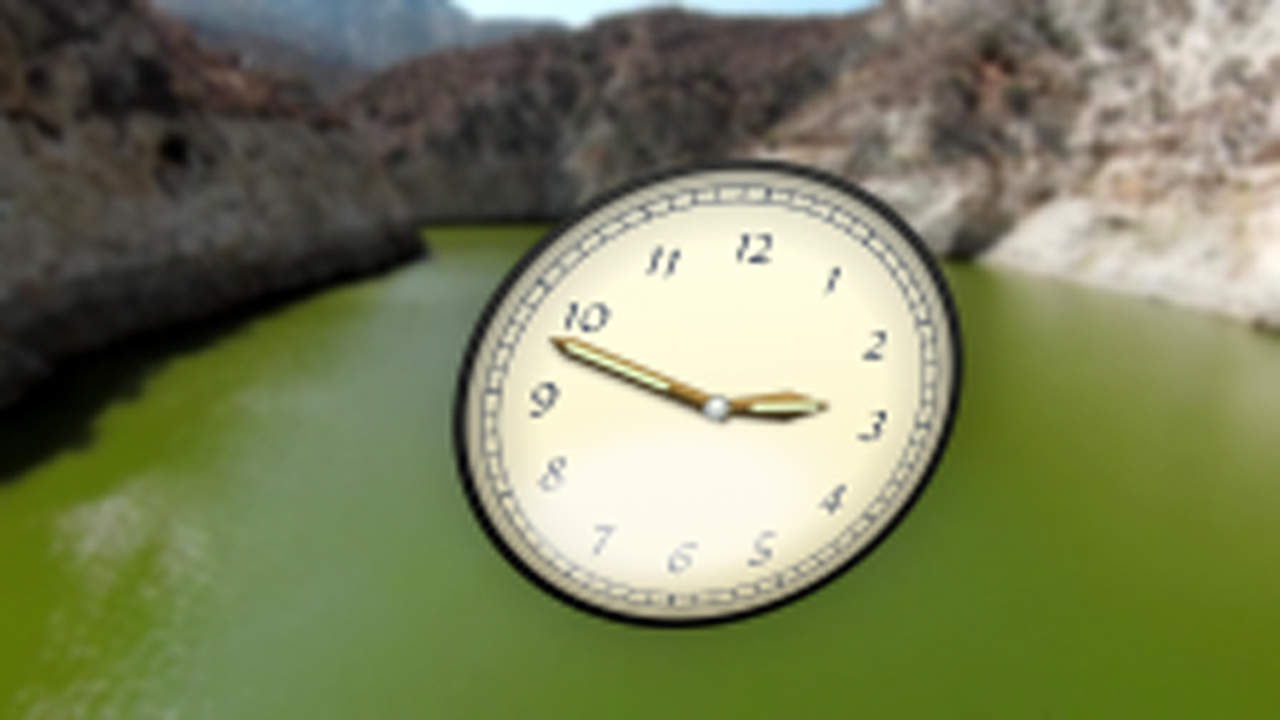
h=2 m=48
